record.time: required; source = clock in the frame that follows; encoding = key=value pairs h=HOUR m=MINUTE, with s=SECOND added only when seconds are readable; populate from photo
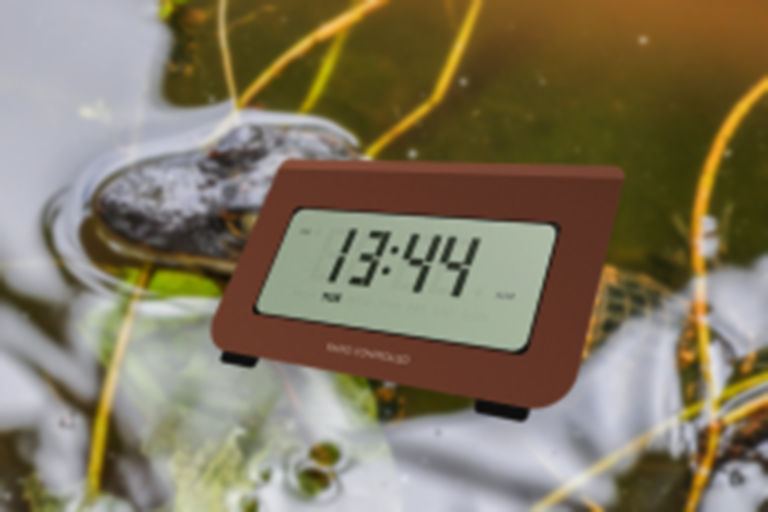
h=13 m=44
